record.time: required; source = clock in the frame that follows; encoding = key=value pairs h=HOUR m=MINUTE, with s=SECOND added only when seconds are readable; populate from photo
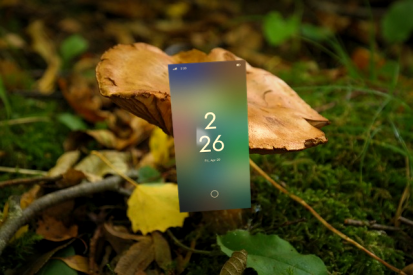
h=2 m=26
